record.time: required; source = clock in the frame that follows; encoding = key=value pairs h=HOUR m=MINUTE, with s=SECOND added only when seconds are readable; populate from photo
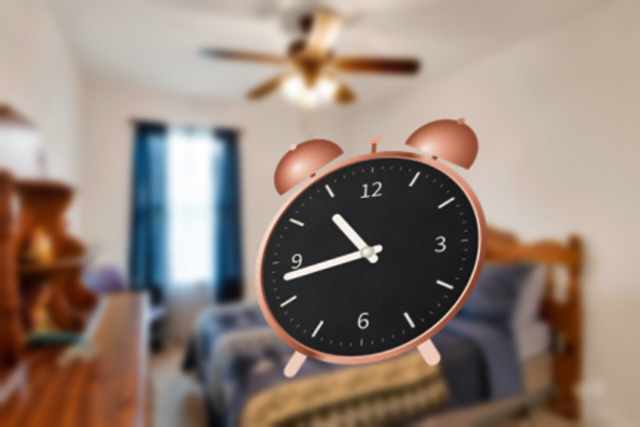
h=10 m=43
